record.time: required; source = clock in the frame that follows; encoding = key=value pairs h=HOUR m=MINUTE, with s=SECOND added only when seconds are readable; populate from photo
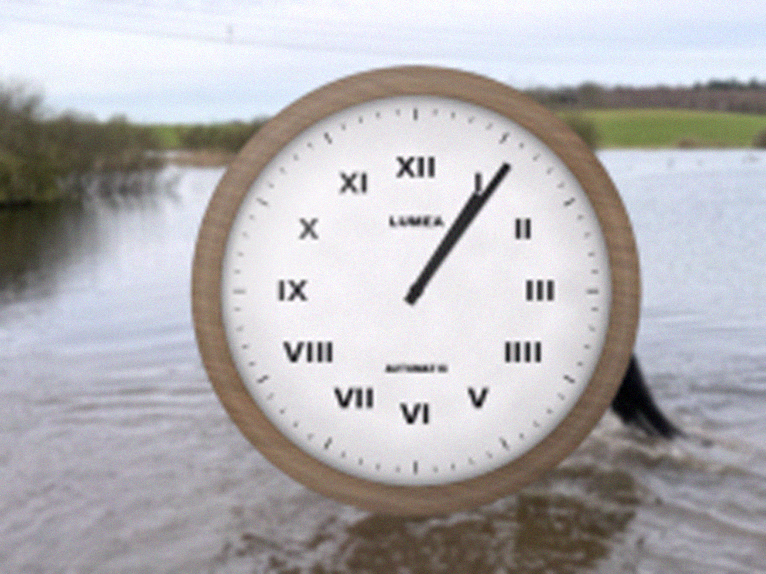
h=1 m=6
